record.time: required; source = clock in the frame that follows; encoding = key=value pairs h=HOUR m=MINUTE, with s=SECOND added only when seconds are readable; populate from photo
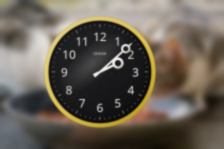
h=2 m=8
